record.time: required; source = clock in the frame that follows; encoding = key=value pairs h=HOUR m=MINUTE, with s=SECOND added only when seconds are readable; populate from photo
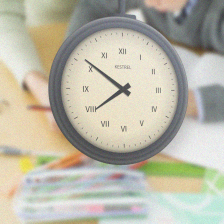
h=7 m=51
